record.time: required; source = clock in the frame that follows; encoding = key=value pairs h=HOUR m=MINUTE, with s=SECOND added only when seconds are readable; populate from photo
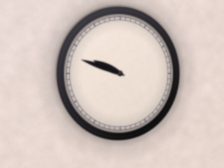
h=9 m=48
